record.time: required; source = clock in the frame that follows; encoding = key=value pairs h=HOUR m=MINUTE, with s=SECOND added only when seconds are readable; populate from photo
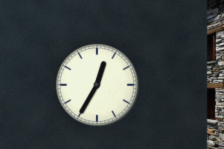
h=12 m=35
